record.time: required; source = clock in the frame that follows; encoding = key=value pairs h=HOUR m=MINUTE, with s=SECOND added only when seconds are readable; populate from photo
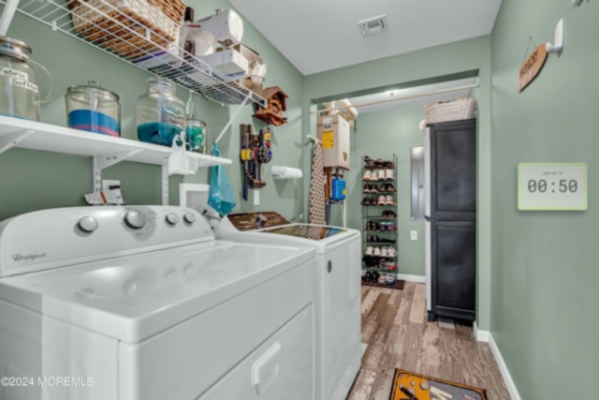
h=0 m=50
